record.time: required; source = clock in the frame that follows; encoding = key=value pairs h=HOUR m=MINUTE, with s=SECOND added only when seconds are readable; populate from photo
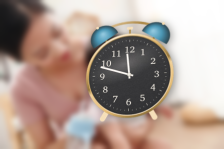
h=11 m=48
